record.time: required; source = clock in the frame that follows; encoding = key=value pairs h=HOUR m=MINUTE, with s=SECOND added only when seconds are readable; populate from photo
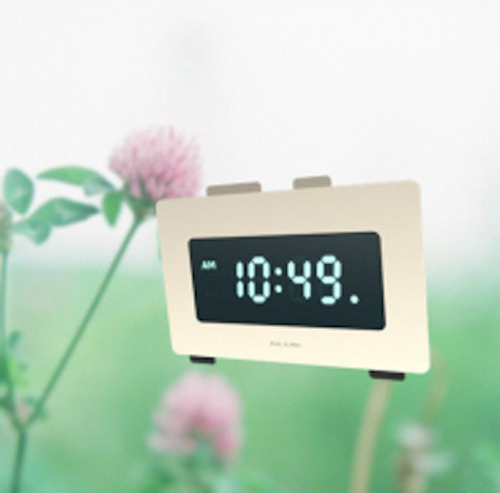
h=10 m=49
